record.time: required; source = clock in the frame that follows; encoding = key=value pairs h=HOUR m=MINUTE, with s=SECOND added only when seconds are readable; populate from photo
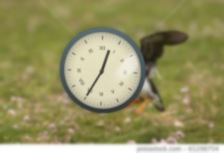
h=12 m=35
